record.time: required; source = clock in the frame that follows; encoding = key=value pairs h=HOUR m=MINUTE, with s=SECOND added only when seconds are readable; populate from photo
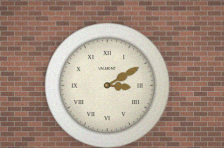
h=3 m=10
